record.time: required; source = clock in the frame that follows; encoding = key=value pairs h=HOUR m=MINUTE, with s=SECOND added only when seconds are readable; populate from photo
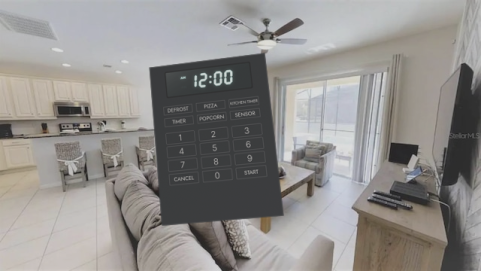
h=12 m=0
